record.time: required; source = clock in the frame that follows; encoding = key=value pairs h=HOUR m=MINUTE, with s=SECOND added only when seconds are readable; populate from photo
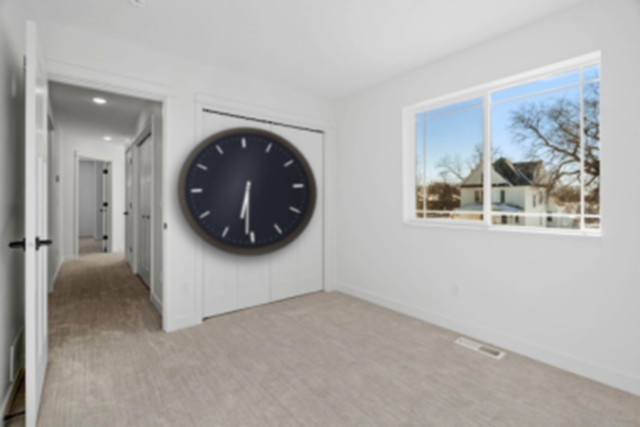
h=6 m=31
